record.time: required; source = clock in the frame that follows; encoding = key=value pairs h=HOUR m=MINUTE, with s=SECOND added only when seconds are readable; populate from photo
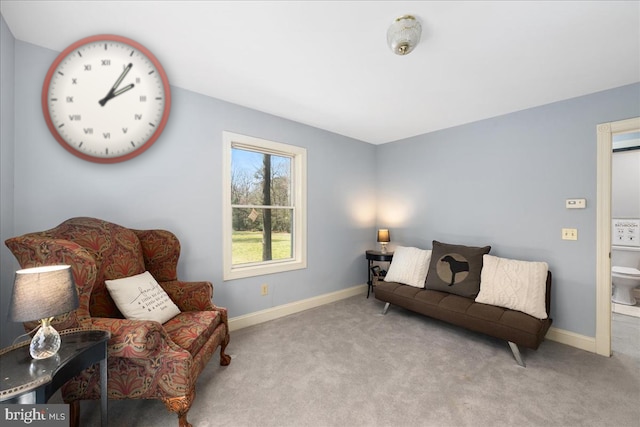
h=2 m=6
